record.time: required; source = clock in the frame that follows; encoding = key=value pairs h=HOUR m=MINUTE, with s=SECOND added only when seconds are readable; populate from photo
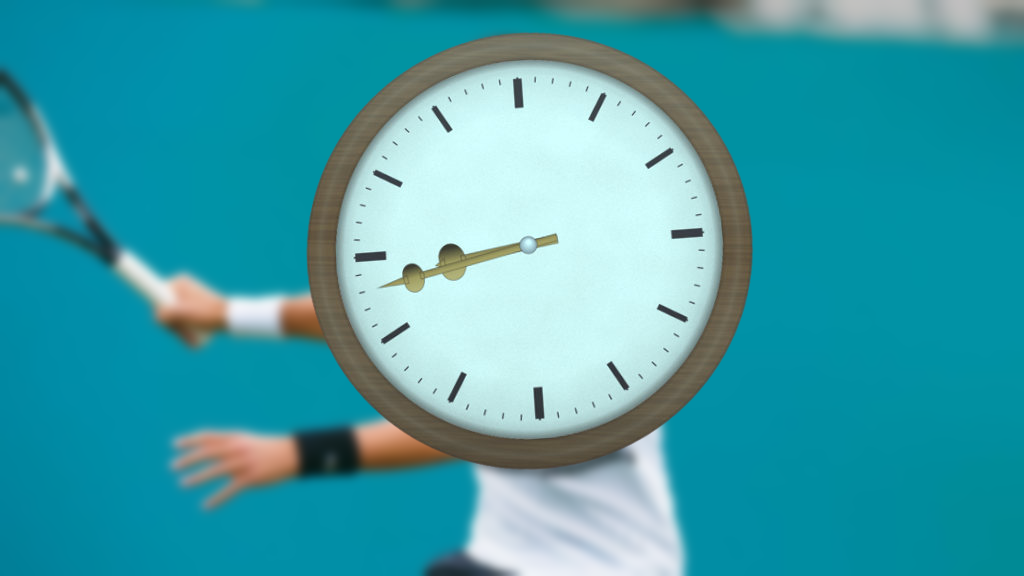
h=8 m=43
